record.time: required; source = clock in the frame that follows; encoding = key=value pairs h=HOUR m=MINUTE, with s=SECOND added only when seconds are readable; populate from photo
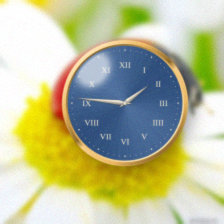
h=1 m=46
